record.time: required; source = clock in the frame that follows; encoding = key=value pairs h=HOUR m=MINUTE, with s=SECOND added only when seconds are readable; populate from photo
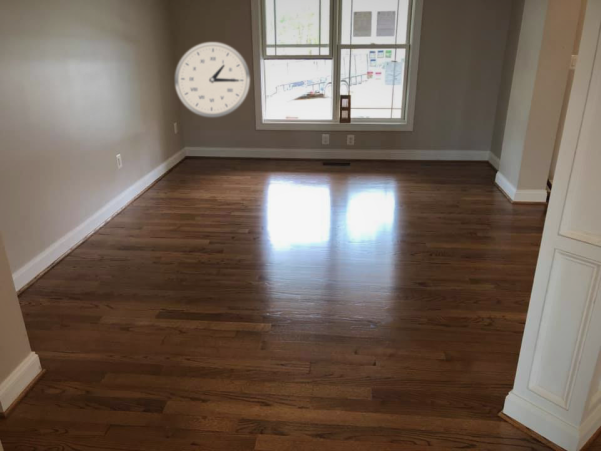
h=1 m=15
